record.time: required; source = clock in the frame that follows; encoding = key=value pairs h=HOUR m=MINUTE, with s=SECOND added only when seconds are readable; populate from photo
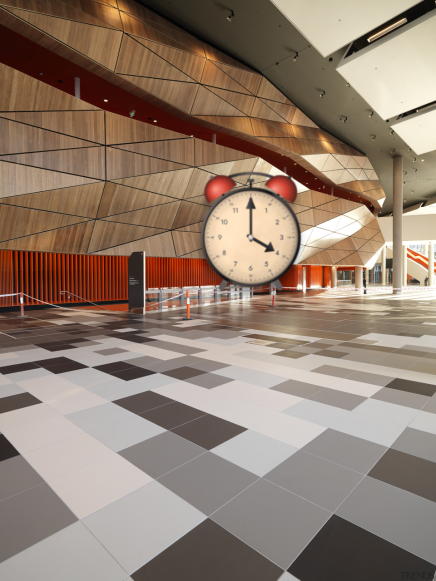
h=4 m=0
